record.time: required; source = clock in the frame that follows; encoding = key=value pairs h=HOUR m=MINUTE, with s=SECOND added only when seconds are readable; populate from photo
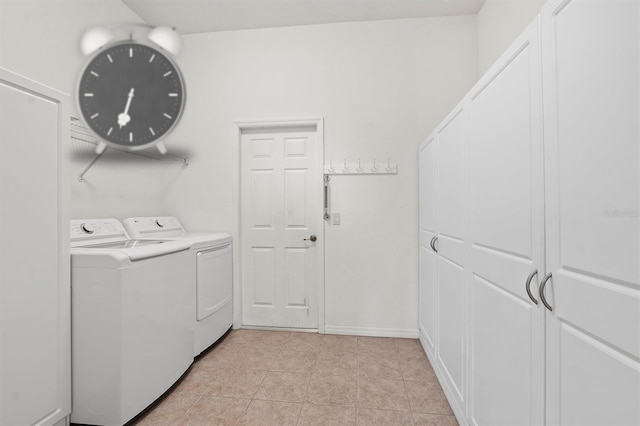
h=6 m=33
